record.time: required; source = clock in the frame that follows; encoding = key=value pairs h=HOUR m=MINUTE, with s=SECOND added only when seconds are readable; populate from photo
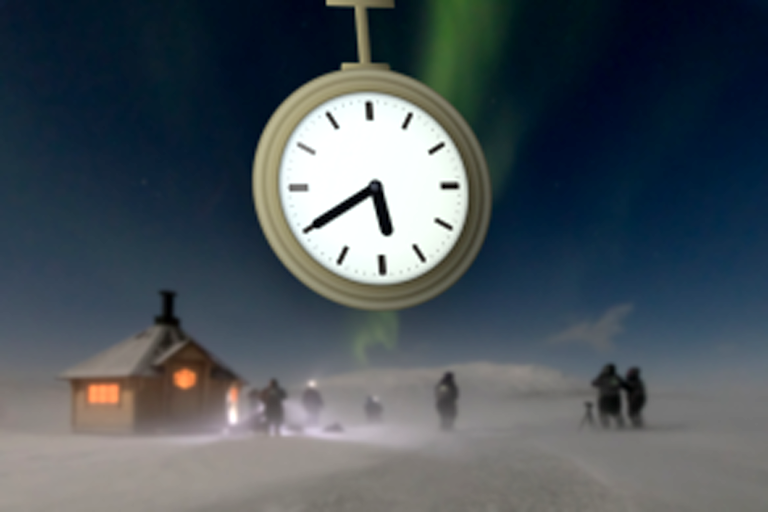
h=5 m=40
